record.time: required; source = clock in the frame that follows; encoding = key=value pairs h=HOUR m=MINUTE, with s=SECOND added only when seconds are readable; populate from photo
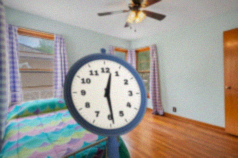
h=12 m=29
